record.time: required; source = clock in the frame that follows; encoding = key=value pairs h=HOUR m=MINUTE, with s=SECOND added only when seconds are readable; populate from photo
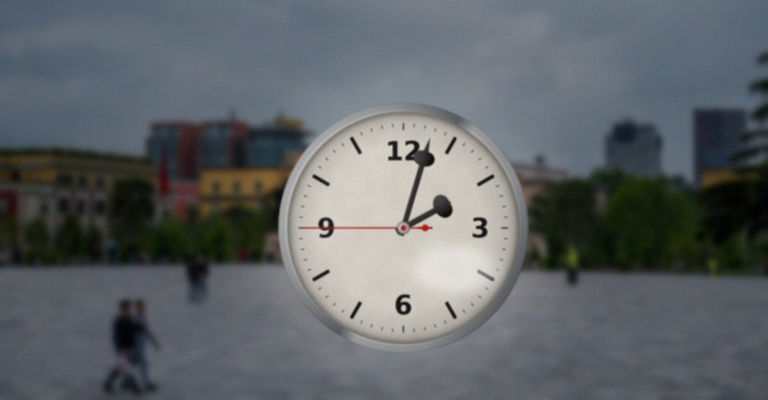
h=2 m=2 s=45
